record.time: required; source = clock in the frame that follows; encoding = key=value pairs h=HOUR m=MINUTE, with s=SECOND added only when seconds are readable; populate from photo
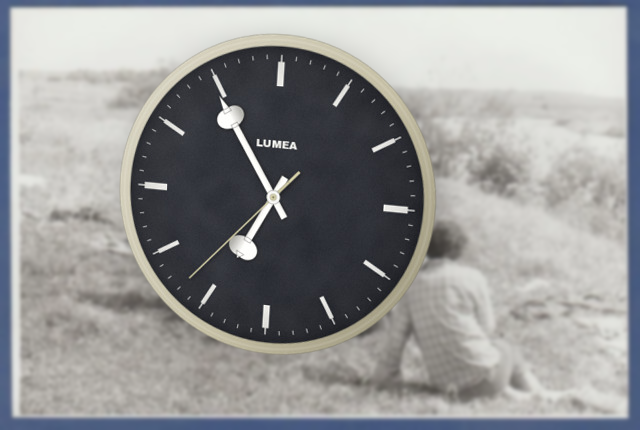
h=6 m=54 s=37
